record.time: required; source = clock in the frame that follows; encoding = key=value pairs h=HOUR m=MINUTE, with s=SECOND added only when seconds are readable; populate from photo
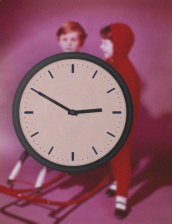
h=2 m=50
